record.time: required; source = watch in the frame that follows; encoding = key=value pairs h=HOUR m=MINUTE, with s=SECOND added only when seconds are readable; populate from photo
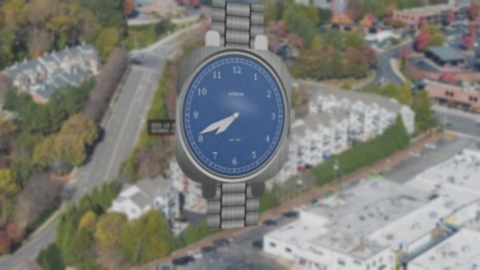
h=7 m=41
